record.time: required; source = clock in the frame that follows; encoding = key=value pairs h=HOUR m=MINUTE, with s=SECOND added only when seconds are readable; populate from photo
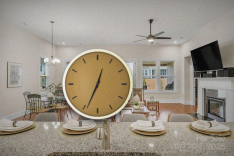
h=12 m=34
